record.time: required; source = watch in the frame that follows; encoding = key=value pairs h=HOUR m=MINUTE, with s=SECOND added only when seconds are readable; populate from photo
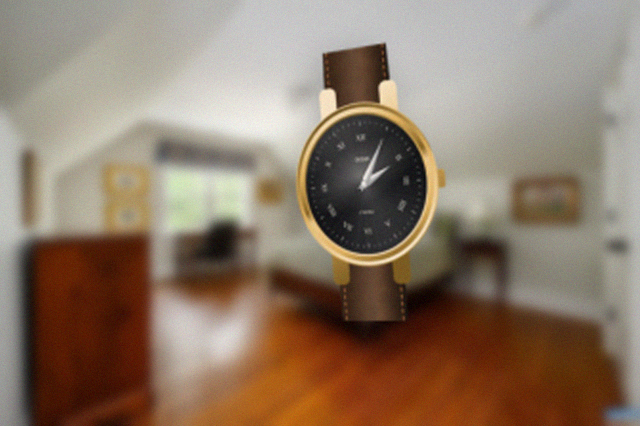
h=2 m=5
